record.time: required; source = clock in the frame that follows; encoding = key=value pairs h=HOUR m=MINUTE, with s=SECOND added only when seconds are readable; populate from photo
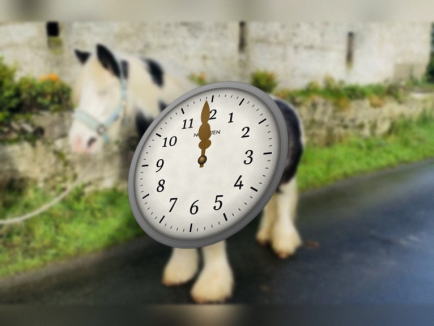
h=11 m=59
